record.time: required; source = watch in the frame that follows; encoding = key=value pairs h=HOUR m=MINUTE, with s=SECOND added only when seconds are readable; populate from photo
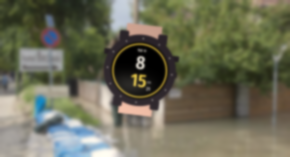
h=8 m=15
